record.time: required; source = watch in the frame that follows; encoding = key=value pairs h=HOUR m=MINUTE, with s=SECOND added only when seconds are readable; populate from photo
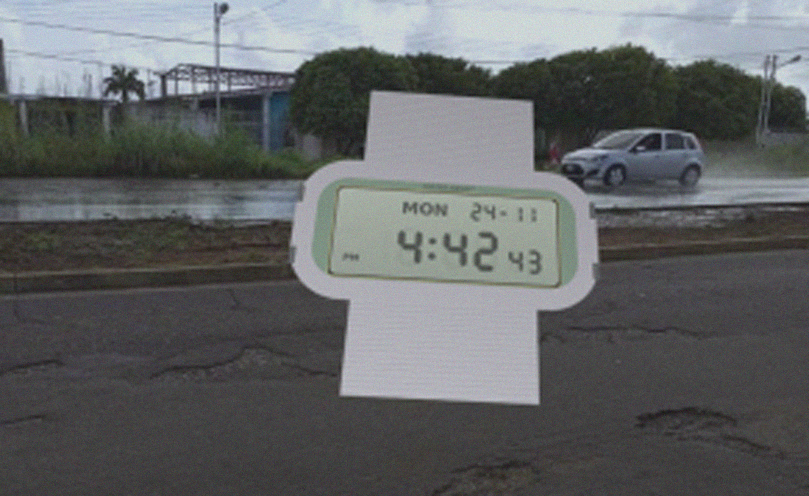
h=4 m=42 s=43
